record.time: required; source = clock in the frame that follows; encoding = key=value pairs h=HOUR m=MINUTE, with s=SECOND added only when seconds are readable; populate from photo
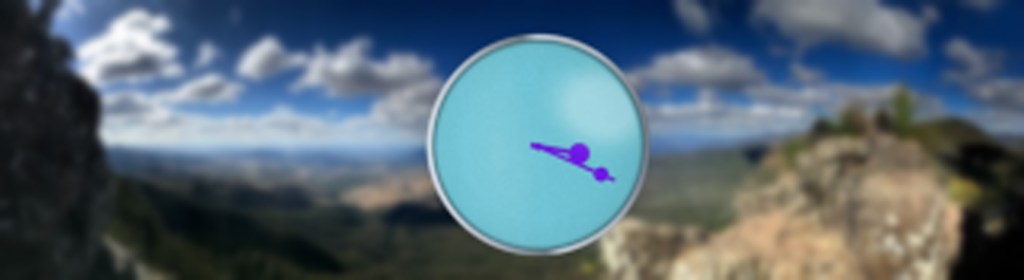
h=3 m=19
